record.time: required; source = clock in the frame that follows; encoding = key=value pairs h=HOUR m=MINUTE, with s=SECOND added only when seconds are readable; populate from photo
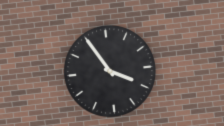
h=3 m=55
